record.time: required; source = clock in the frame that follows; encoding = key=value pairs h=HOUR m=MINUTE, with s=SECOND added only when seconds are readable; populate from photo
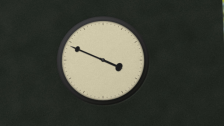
h=3 m=49
